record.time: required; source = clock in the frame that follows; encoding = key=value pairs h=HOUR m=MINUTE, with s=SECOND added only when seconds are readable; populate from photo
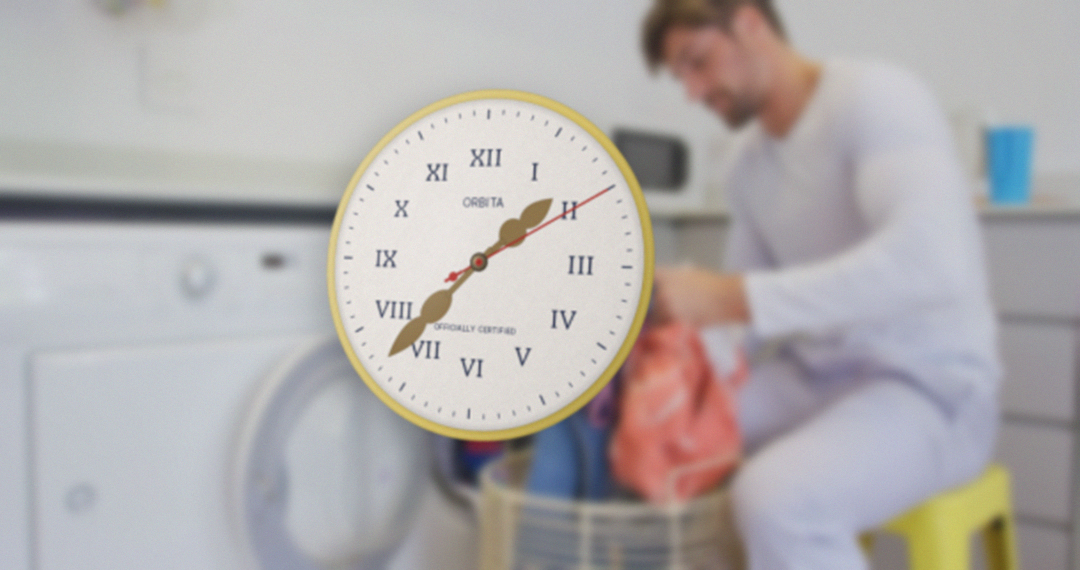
h=1 m=37 s=10
